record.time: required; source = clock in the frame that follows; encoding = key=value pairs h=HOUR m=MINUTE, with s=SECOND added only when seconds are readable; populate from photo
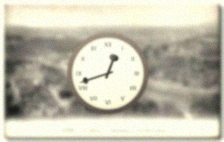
h=12 m=42
